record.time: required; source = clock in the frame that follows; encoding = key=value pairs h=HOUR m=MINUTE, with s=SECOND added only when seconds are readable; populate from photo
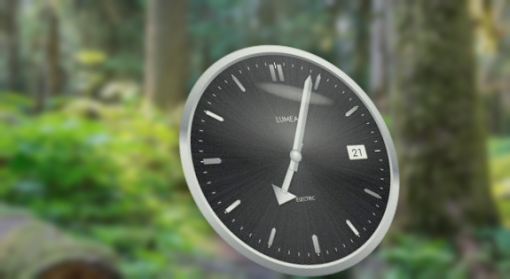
h=7 m=4
